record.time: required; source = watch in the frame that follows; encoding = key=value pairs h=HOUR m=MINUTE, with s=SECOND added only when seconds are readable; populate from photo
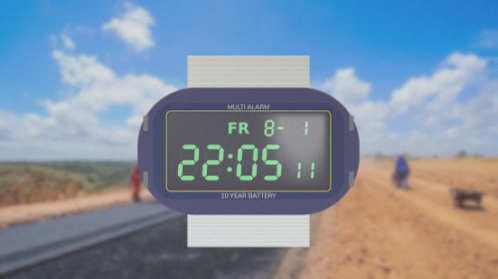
h=22 m=5 s=11
